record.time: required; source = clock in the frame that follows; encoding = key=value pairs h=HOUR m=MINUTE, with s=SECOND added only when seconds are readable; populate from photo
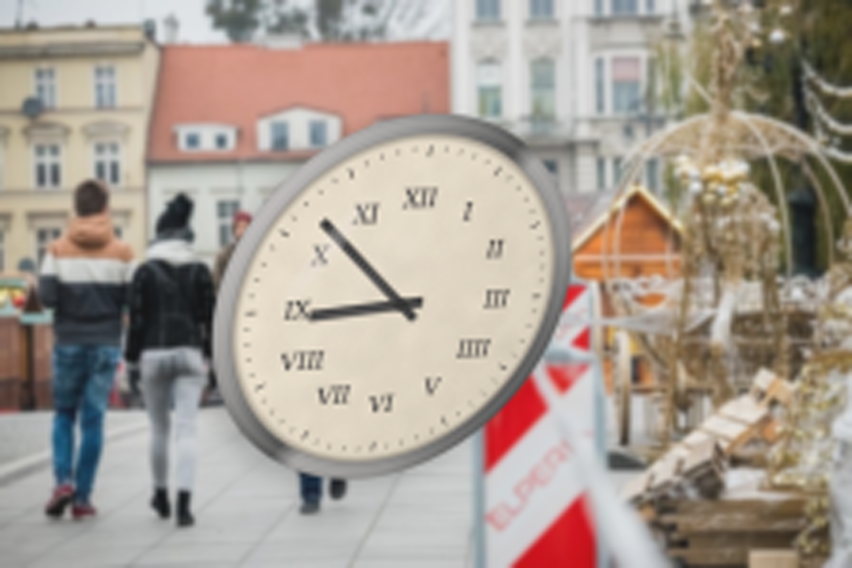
h=8 m=52
